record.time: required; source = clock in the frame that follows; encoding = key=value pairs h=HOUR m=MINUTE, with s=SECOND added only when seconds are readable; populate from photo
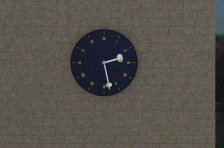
h=2 m=28
